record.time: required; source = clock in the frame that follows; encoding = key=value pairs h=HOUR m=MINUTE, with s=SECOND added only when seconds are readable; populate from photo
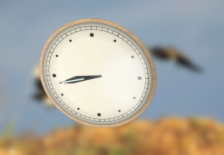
h=8 m=43
